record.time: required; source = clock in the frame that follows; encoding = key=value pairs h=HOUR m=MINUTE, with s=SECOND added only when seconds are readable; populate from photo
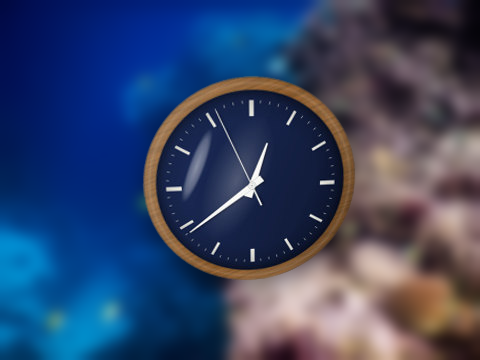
h=12 m=38 s=56
